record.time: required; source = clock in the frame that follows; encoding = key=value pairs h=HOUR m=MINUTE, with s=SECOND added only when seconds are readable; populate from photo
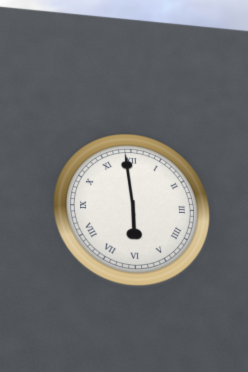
h=5 m=59
